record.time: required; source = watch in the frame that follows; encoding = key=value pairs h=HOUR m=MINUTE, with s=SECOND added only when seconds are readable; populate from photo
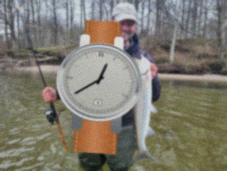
h=12 m=39
